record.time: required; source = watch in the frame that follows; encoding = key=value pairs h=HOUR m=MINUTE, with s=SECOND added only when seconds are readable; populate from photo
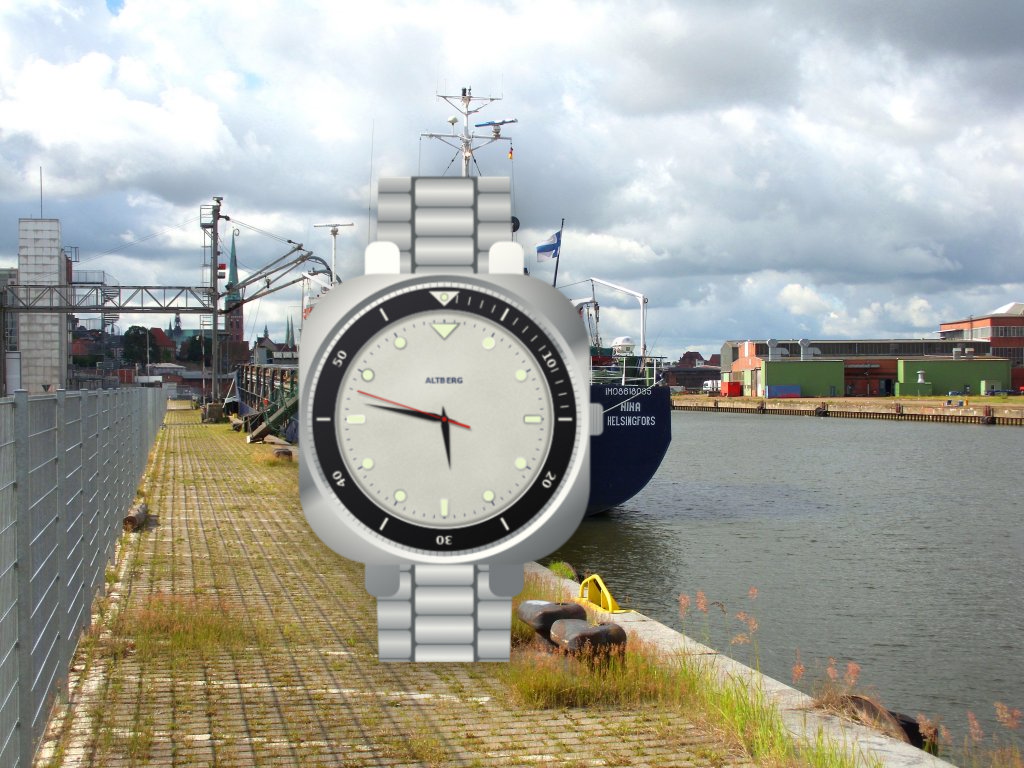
h=5 m=46 s=48
